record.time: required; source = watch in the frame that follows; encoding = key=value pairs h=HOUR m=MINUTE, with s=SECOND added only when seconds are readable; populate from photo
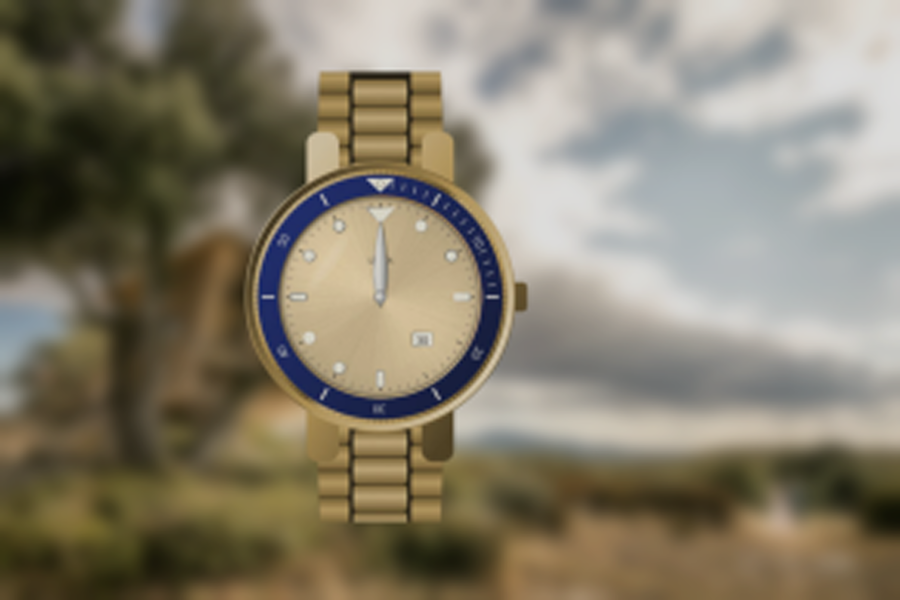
h=12 m=0
